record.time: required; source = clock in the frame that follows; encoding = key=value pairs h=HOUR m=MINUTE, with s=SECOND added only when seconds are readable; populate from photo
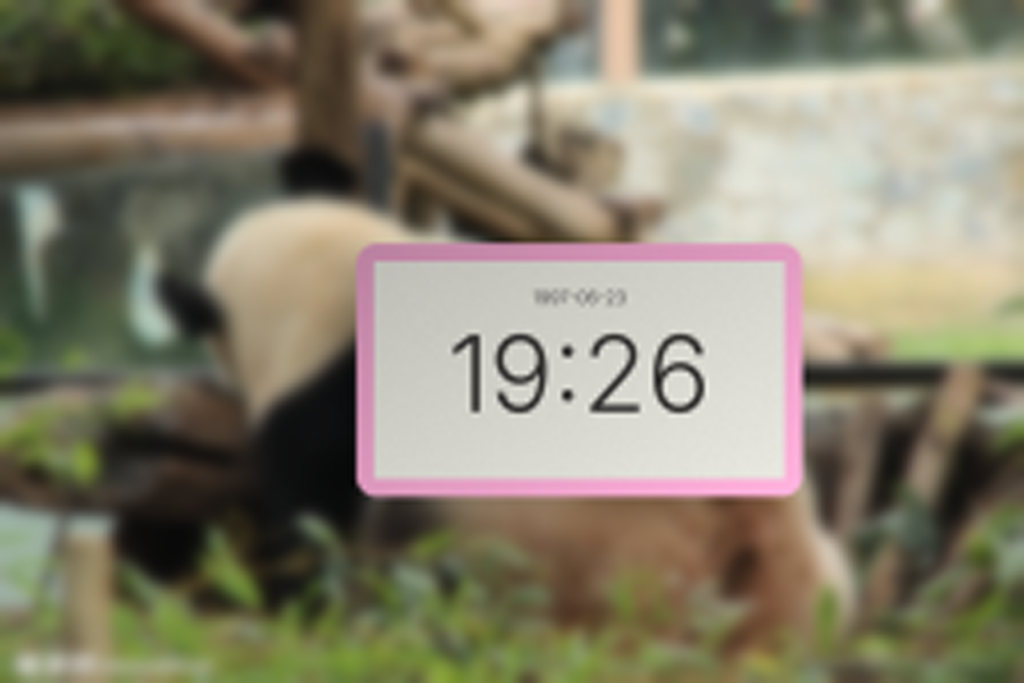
h=19 m=26
